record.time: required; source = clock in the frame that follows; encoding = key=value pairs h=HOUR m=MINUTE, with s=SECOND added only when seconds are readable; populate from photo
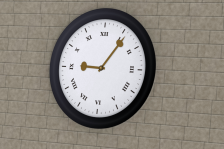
h=9 m=6
